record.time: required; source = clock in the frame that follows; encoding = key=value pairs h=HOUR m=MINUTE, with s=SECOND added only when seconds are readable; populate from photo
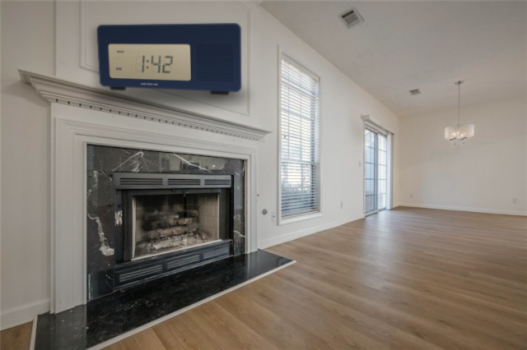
h=1 m=42
